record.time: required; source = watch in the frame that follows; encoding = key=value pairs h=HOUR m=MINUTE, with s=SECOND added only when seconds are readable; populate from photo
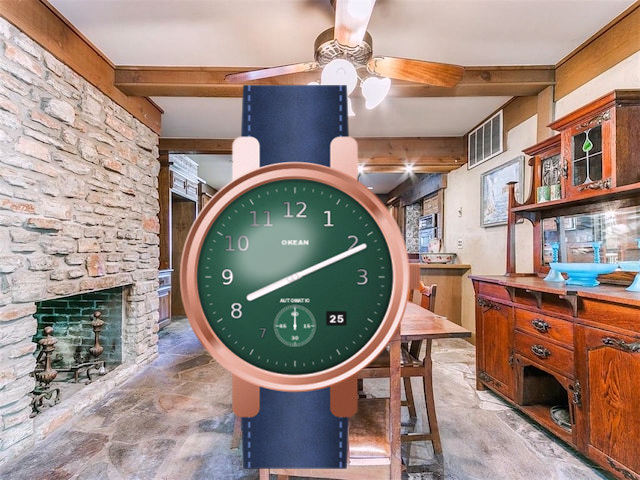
h=8 m=11
